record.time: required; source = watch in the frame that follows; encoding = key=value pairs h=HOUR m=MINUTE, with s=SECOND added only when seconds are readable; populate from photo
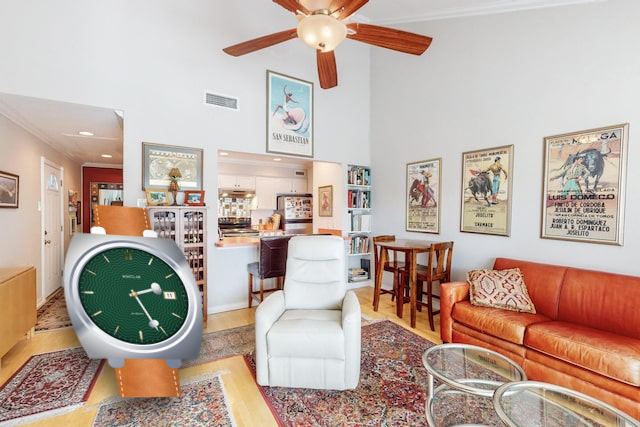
h=2 m=26
